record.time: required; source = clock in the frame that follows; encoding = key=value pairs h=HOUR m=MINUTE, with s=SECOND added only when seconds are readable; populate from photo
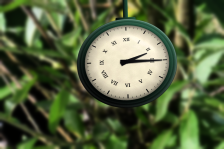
h=2 m=15
